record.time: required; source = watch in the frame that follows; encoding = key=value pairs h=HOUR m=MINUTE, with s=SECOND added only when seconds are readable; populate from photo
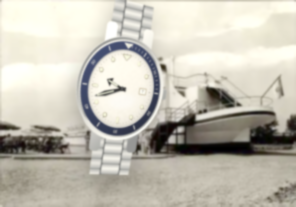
h=9 m=42
